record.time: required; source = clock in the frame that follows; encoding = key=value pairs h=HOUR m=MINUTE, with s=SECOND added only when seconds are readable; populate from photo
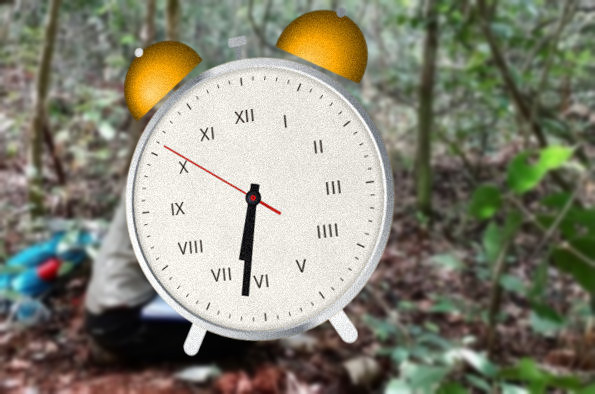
h=6 m=31 s=51
